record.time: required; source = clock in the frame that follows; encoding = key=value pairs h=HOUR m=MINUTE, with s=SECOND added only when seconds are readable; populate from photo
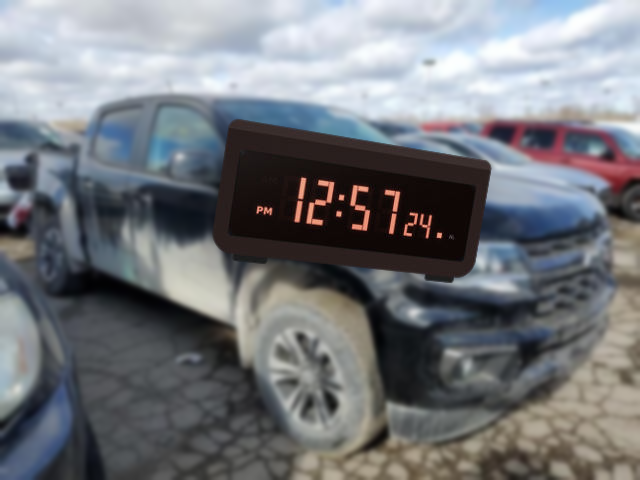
h=12 m=57 s=24
